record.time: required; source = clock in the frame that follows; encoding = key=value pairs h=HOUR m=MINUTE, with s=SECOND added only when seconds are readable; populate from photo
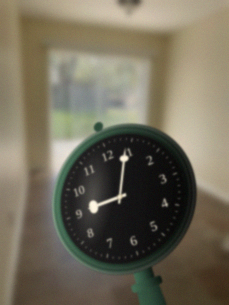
h=9 m=4
